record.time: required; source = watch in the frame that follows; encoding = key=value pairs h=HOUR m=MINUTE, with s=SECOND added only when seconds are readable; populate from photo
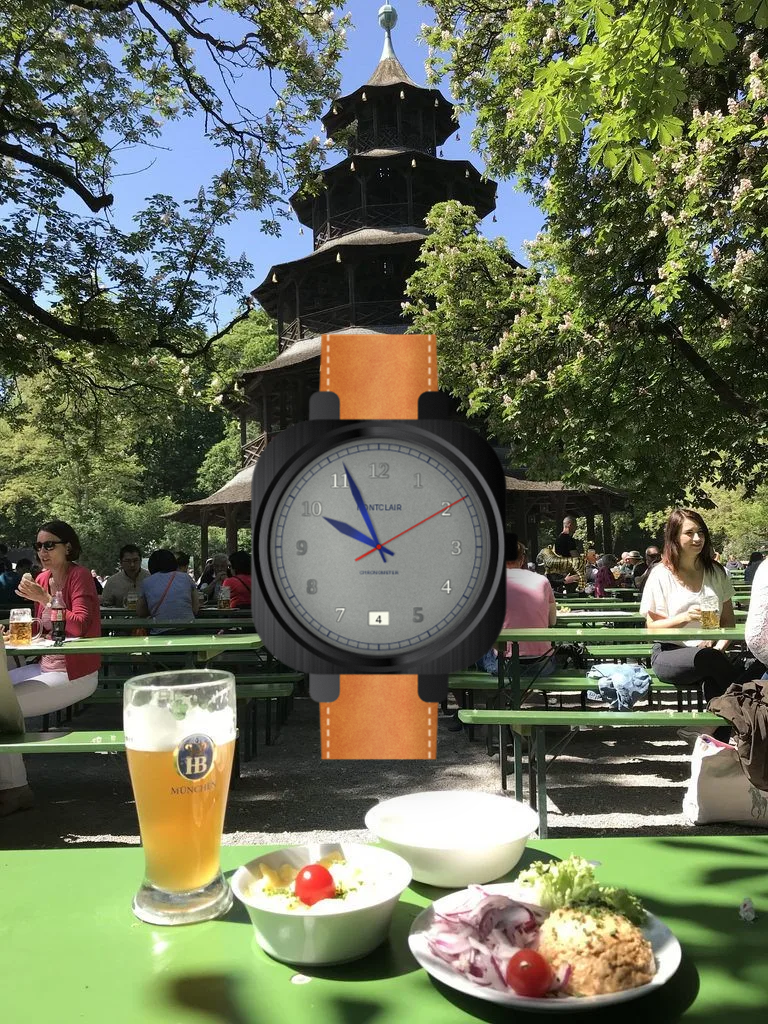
h=9 m=56 s=10
